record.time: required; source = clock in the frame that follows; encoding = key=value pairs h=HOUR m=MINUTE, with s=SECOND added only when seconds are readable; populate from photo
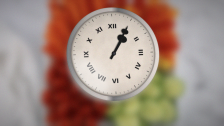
h=1 m=5
